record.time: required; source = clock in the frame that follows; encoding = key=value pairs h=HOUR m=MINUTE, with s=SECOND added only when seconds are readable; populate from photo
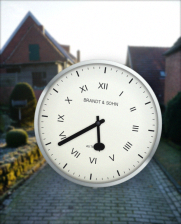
h=5 m=39
